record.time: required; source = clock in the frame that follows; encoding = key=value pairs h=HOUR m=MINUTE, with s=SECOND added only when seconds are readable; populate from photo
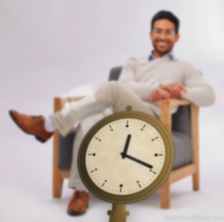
h=12 m=19
